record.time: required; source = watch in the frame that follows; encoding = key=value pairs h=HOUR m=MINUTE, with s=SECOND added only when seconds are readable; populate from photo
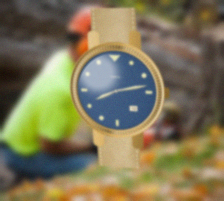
h=8 m=13
